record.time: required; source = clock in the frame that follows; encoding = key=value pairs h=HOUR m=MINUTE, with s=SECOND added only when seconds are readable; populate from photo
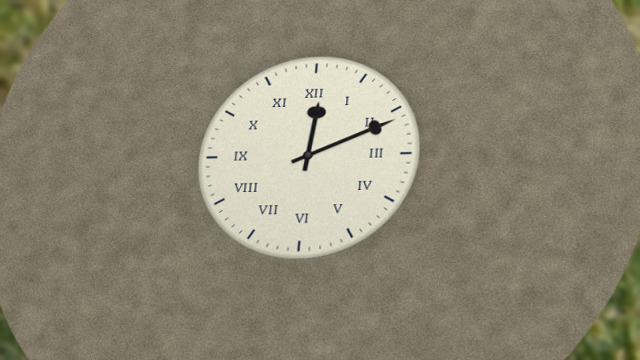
h=12 m=11
